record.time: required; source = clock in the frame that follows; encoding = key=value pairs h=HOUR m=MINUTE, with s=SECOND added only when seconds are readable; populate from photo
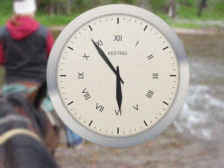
h=5 m=54
